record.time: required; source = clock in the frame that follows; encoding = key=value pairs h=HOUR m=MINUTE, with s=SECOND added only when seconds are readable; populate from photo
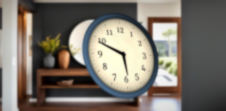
h=5 m=49
